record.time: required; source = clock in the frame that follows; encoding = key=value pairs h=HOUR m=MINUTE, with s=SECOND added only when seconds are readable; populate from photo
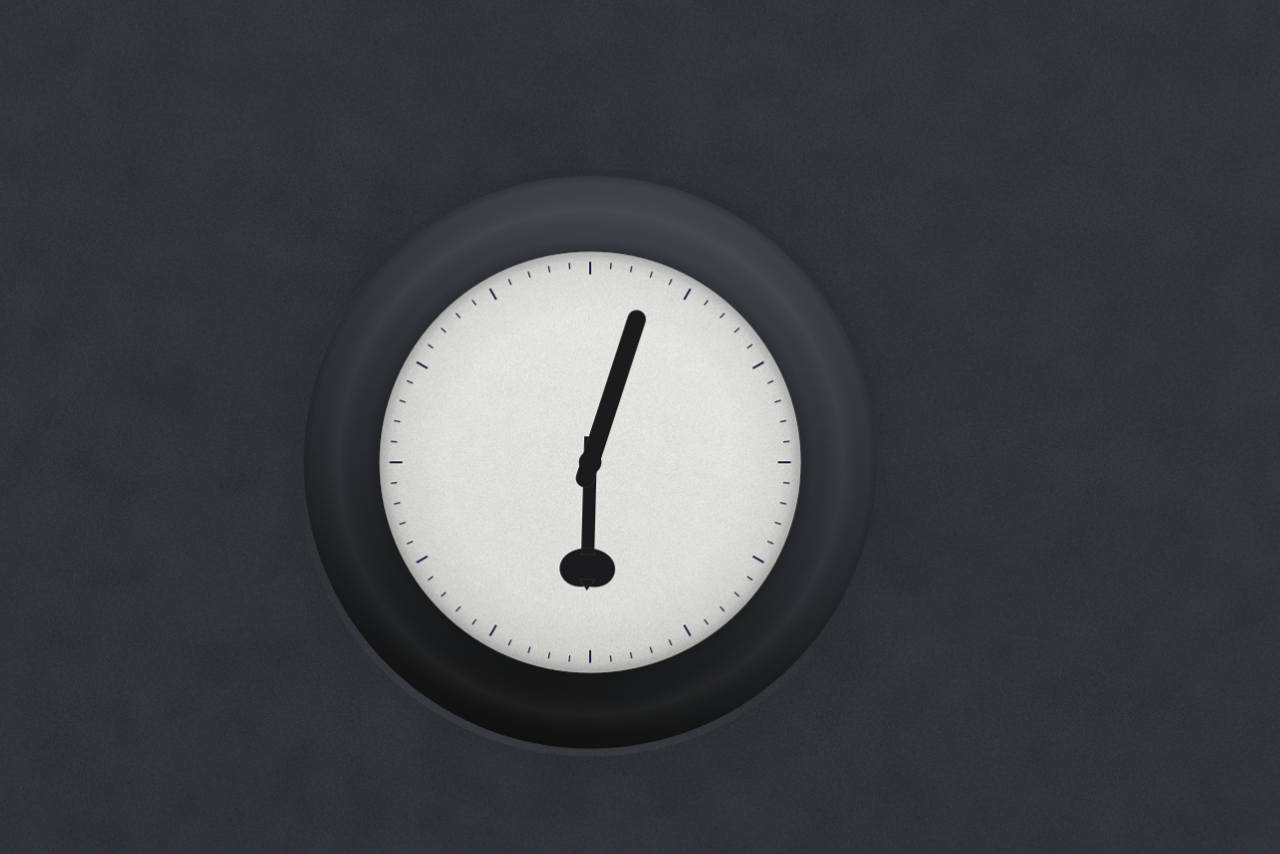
h=6 m=3
